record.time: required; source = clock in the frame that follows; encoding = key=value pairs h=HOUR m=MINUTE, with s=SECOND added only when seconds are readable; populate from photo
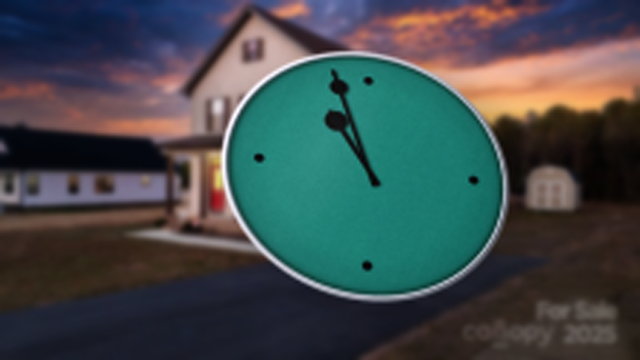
h=10 m=57
